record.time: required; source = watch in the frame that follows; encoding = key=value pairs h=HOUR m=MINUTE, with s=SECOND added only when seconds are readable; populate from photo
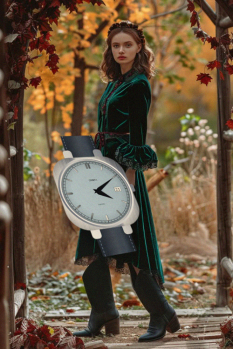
h=4 m=10
